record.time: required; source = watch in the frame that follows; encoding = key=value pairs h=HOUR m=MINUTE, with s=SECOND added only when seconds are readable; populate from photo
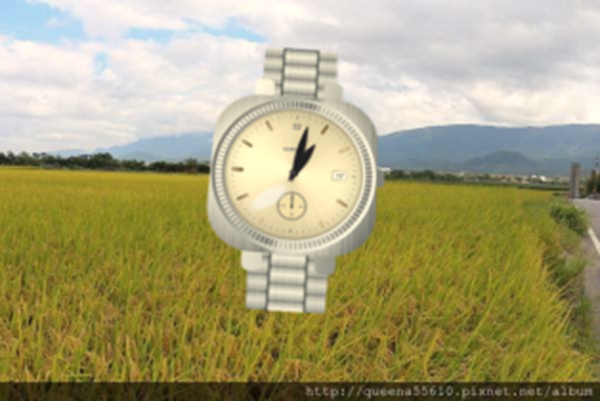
h=1 m=2
